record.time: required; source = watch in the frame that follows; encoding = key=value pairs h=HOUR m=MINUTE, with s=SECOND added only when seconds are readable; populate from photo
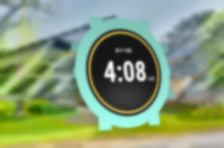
h=4 m=8
